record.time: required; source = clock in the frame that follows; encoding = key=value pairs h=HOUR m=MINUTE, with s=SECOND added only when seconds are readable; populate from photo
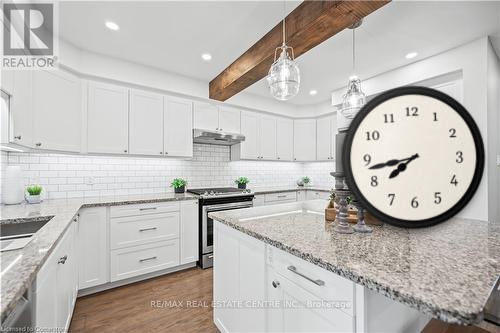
h=7 m=43
